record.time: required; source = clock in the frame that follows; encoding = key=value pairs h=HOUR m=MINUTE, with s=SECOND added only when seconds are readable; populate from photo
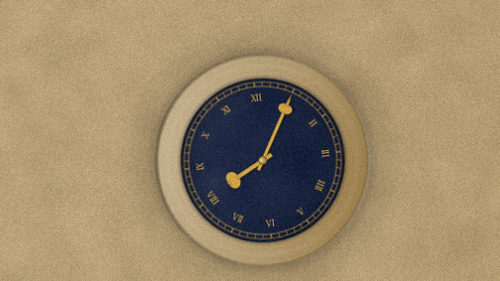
h=8 m=5
